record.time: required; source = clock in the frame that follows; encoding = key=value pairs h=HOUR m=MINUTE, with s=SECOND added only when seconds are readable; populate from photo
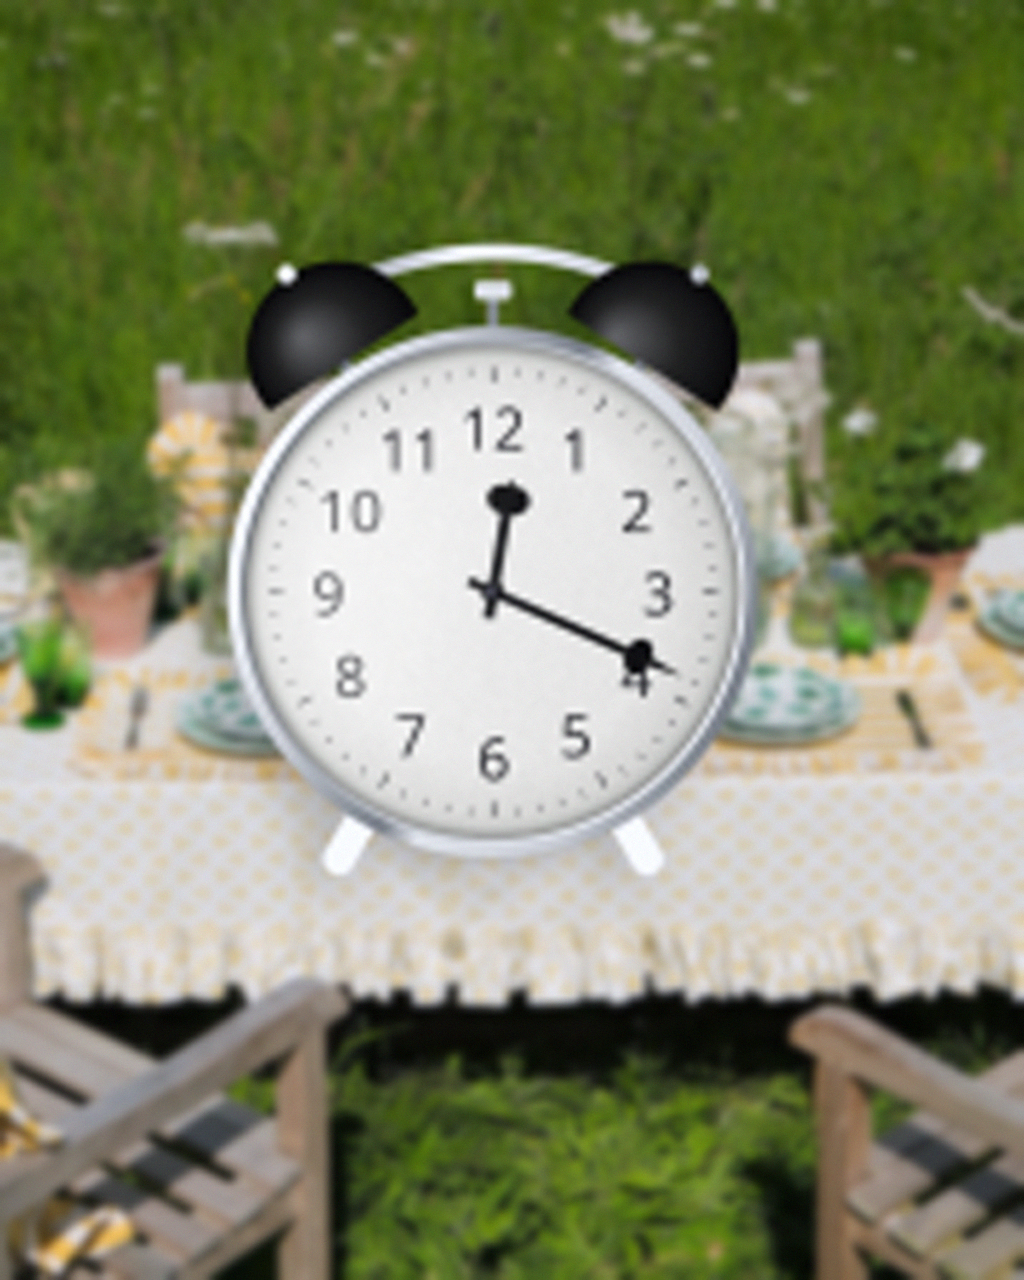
h=12 m=19
